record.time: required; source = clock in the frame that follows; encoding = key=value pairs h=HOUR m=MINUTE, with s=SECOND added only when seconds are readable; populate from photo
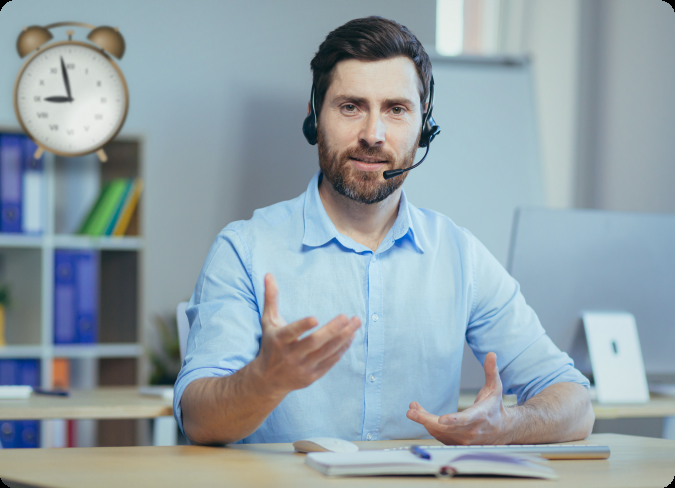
h=8 m=58
